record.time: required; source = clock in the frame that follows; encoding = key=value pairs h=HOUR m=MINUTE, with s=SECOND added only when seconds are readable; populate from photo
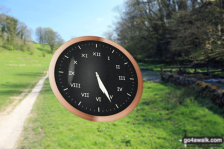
h=5 m=26
